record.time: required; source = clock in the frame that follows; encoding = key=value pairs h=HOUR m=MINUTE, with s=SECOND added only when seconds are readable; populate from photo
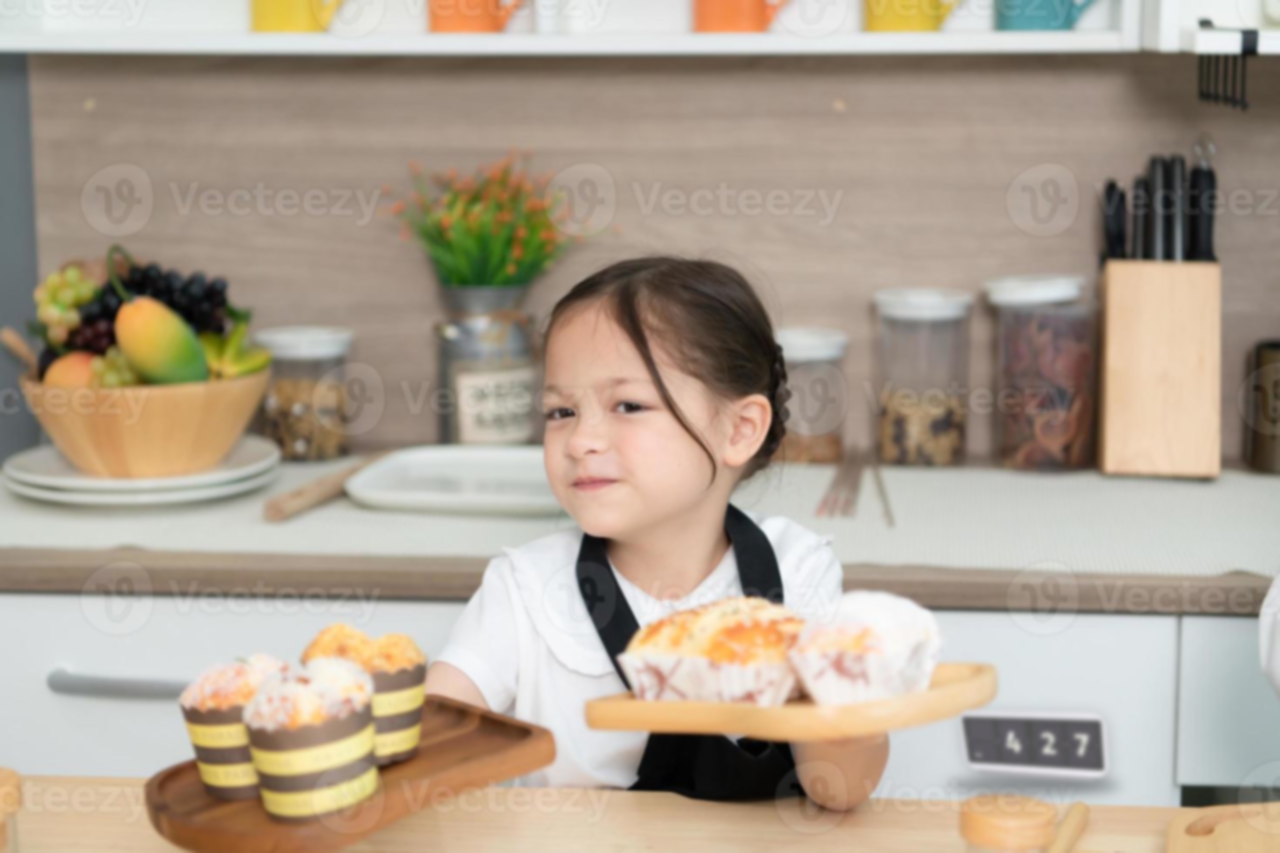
h=4 m=27
